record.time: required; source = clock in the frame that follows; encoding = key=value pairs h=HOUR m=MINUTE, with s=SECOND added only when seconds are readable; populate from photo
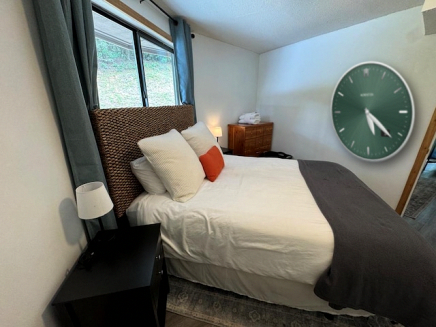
h=5 m=22
